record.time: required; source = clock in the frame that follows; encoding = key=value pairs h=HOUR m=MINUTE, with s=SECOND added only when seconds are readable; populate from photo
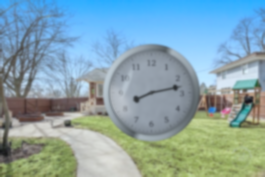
h=8 m=13
